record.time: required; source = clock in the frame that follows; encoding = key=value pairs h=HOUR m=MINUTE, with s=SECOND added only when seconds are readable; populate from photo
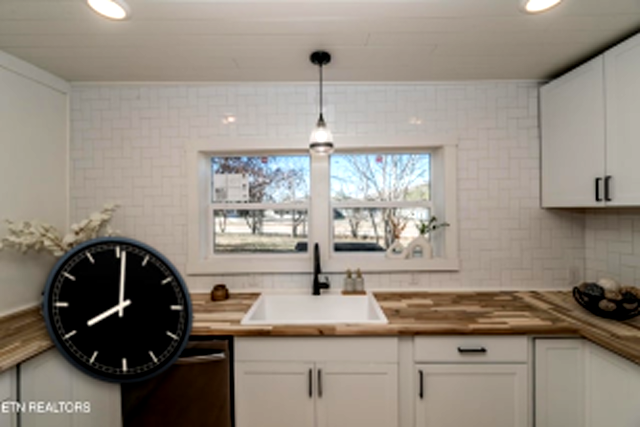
h=8 m=1
